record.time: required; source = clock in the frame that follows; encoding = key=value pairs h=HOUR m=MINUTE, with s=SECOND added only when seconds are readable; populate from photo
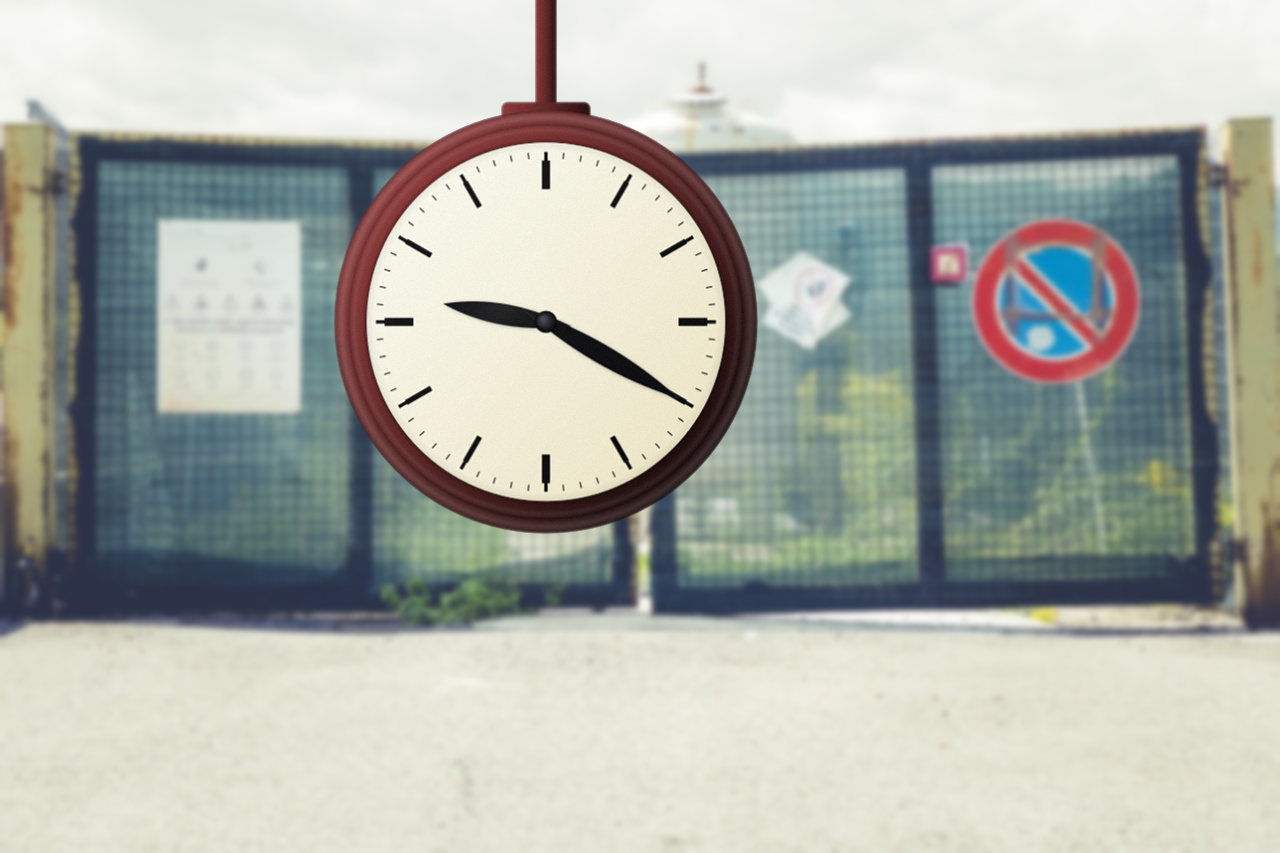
h=9 m=20
